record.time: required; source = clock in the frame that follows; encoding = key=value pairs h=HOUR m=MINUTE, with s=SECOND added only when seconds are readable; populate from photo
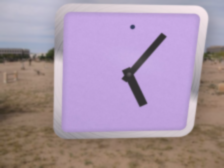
h=5 m=6
